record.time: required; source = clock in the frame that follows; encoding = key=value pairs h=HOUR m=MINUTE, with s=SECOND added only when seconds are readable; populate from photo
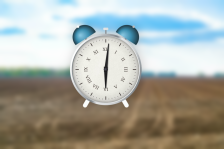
h=6 m=1
